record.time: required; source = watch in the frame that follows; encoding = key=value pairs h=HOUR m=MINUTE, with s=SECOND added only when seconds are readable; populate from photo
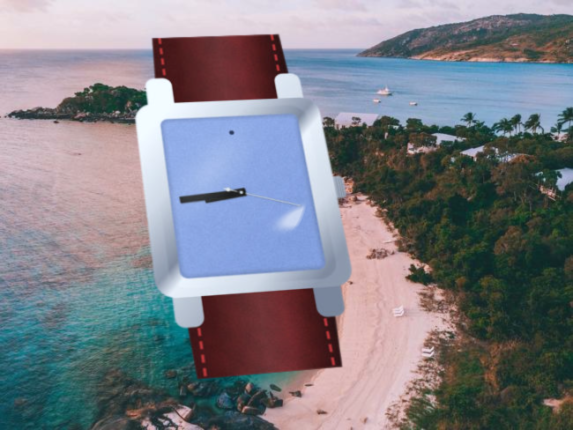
h=8 m=44 s=18
